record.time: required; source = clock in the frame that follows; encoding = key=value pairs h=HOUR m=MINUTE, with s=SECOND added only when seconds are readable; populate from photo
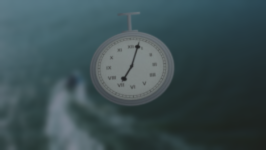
h=7 m=3
